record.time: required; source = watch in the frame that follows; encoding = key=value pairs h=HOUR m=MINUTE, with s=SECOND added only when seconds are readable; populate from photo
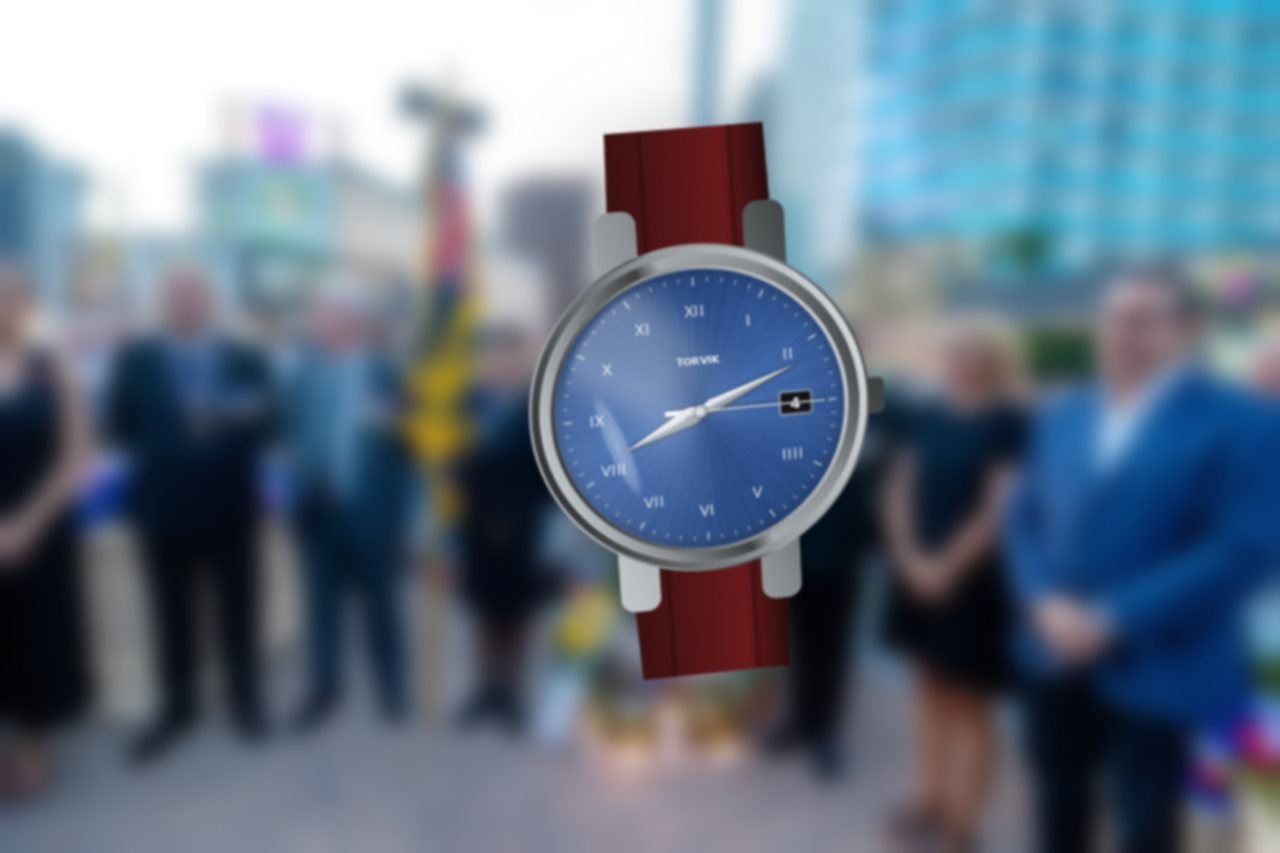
h=8 m=11 s=15
